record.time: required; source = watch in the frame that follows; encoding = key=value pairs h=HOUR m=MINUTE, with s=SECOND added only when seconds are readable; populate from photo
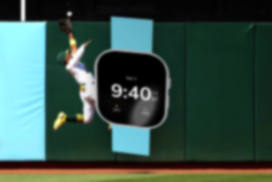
h=9 m=40
